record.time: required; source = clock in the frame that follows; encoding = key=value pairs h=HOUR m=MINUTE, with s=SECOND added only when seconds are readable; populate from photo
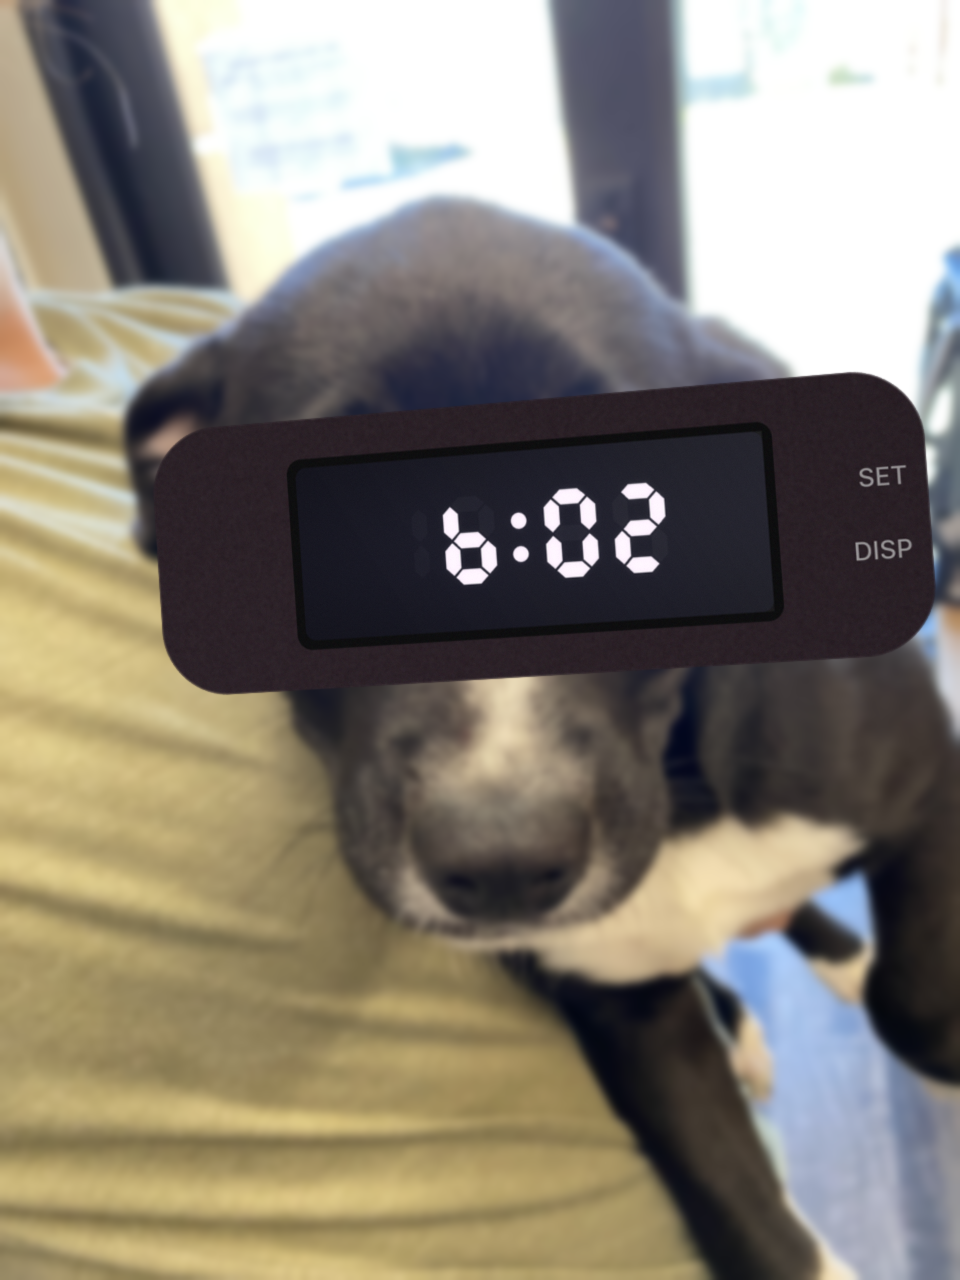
h=6 m=2
